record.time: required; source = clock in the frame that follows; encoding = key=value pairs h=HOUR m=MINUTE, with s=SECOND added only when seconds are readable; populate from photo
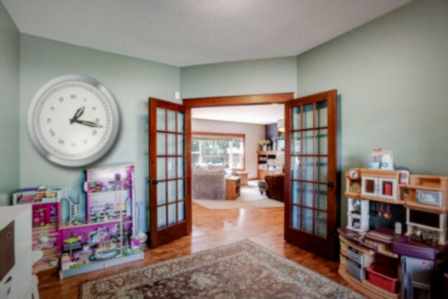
h=1 m=17
